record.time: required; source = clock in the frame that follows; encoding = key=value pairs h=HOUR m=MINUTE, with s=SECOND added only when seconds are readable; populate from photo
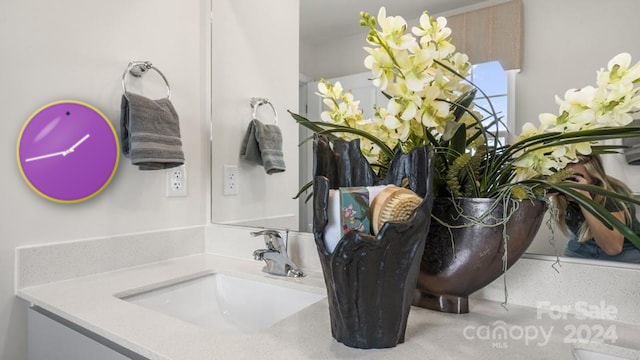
h=1 m=43
